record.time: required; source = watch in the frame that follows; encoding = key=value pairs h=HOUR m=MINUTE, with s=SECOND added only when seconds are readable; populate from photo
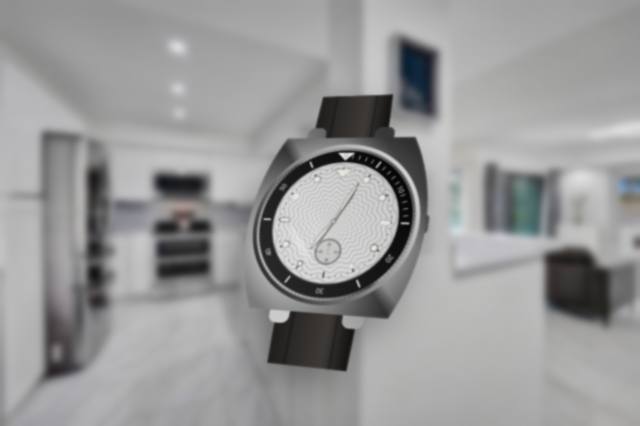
h=7 m=4
